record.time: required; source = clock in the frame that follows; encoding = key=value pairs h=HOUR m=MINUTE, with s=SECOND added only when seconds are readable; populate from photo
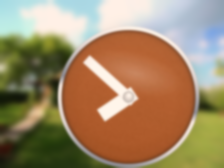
h=7 m=52
